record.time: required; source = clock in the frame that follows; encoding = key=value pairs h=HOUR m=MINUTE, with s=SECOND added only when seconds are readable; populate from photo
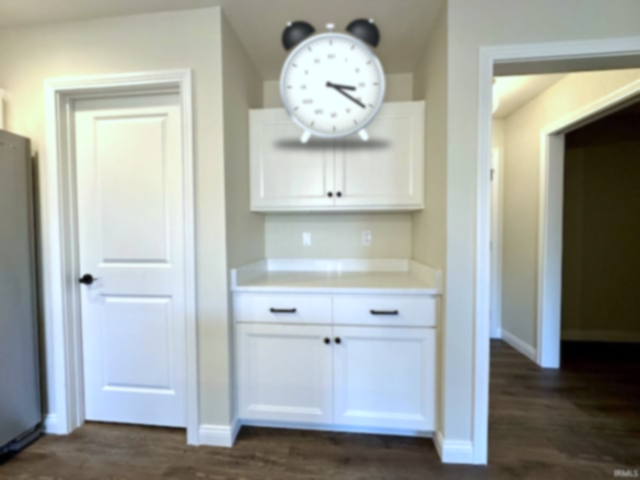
h=3 m=21
